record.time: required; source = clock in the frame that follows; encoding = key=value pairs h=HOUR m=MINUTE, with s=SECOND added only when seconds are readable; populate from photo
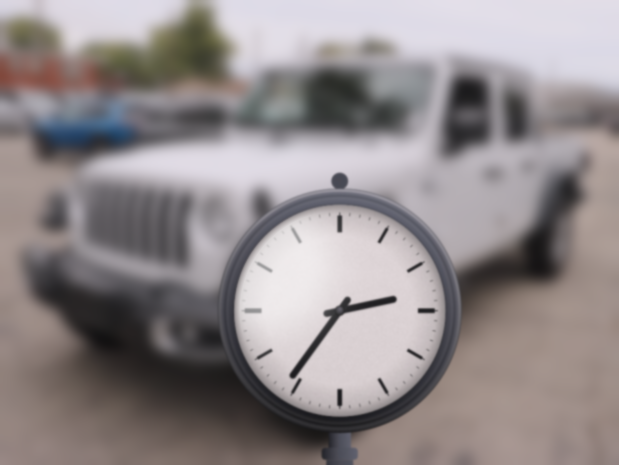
h=2 m=36
